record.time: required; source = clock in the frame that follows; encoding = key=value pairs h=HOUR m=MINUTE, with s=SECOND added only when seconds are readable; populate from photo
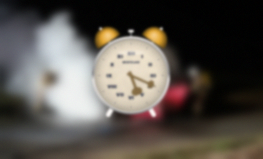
h=5 m=19
